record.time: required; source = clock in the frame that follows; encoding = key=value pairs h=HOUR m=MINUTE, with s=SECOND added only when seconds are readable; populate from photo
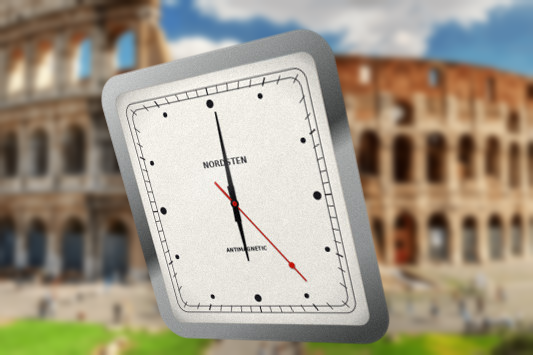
h=6 m=0 s=24
